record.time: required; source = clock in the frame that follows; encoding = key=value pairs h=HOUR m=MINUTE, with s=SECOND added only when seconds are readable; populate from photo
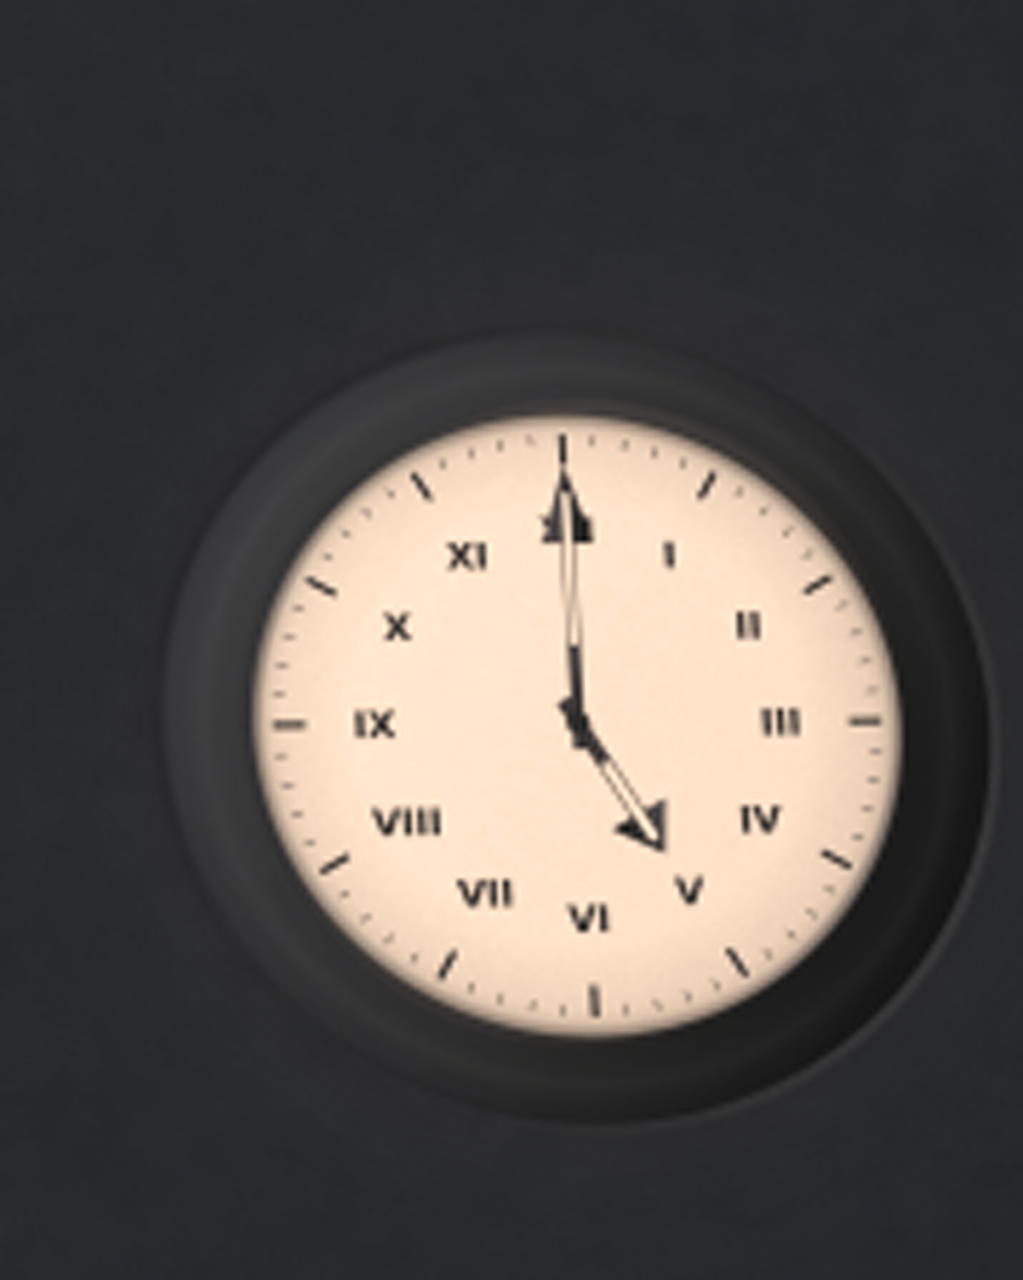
h=5 m=0
